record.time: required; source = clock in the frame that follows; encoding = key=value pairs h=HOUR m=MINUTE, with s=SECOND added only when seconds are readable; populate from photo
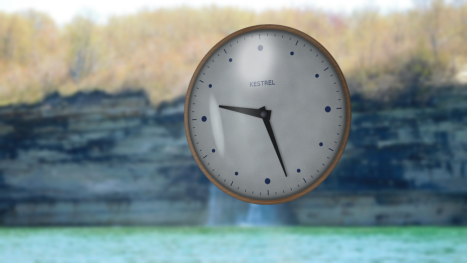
h=9 m=27
